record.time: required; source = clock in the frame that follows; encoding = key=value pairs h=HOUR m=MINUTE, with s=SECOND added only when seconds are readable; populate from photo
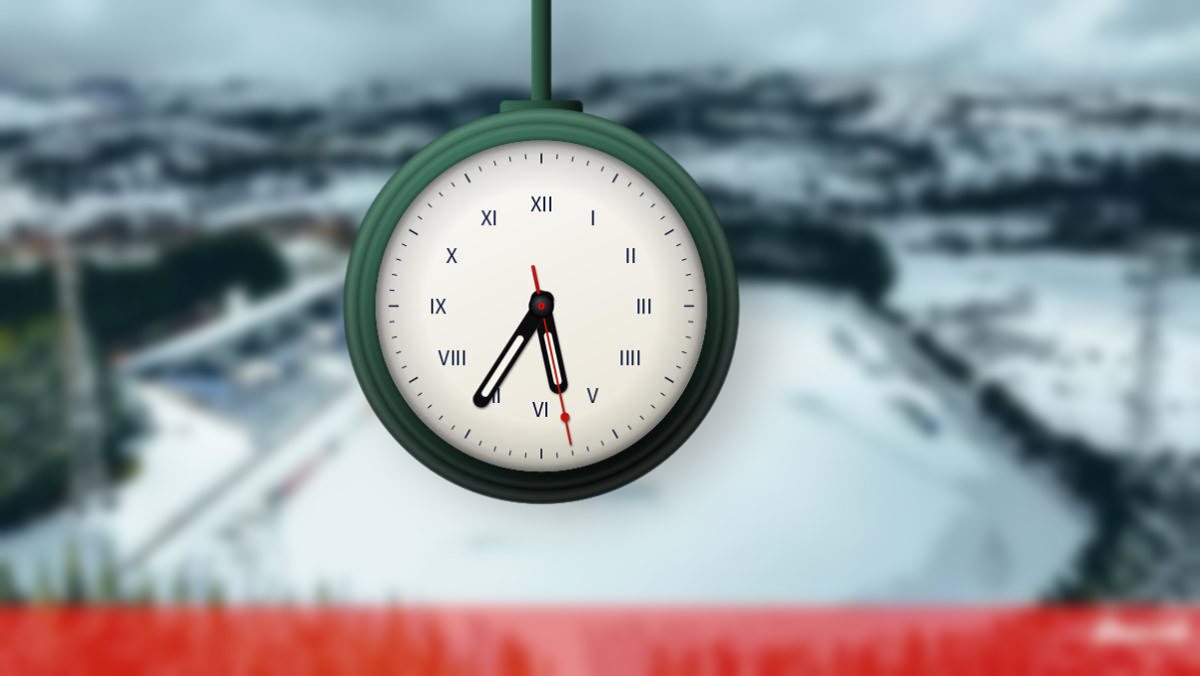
h=5 m=35 s=28
